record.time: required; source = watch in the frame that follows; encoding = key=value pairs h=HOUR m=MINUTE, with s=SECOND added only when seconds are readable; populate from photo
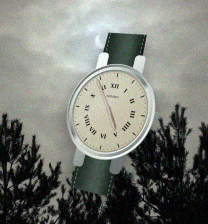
h=4 m=54
